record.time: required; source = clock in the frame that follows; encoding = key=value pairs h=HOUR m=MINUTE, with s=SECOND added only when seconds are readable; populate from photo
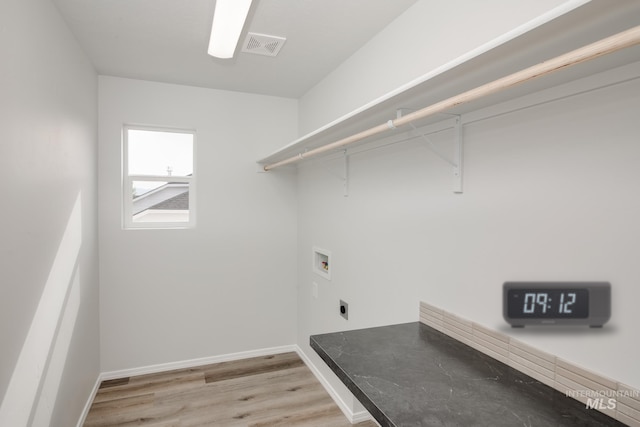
h=9 m=12
